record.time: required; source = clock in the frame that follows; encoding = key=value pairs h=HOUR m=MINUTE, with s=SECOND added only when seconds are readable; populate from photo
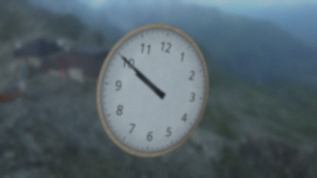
h=9 m=50
